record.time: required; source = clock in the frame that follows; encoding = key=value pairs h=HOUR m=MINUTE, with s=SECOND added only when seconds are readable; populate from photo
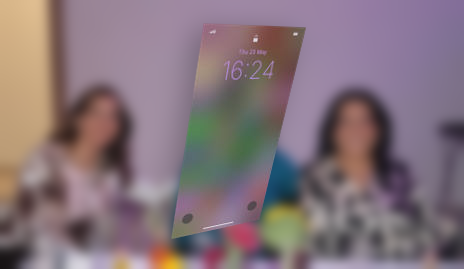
h=16 m=24
